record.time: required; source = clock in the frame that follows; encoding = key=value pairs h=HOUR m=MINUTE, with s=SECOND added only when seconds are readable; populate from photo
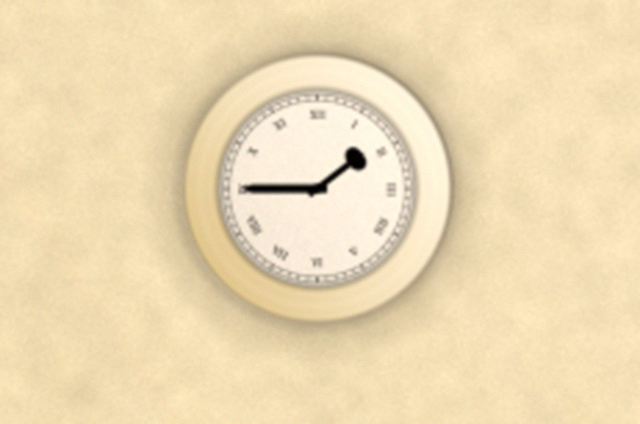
h=1 m=45
